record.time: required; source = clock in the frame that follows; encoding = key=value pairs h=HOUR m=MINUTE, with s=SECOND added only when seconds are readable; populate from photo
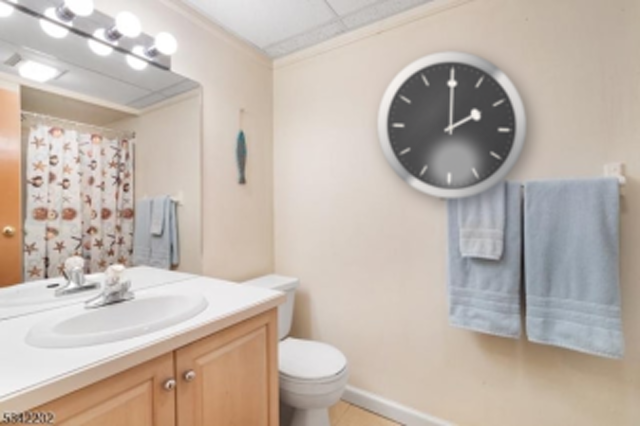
h=2 m=0
